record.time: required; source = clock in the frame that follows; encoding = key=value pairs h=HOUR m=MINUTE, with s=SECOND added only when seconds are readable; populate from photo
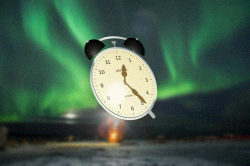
h=12 m=24
